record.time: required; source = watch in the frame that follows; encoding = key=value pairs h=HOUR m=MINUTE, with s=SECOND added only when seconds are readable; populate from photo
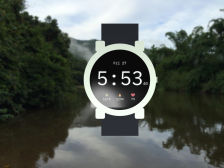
h=5 m=53
